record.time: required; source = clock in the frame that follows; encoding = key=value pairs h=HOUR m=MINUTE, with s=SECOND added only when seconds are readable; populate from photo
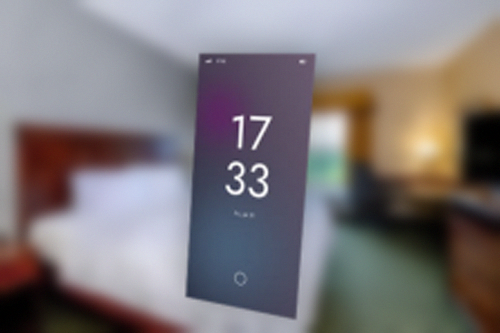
h=17 m=33
